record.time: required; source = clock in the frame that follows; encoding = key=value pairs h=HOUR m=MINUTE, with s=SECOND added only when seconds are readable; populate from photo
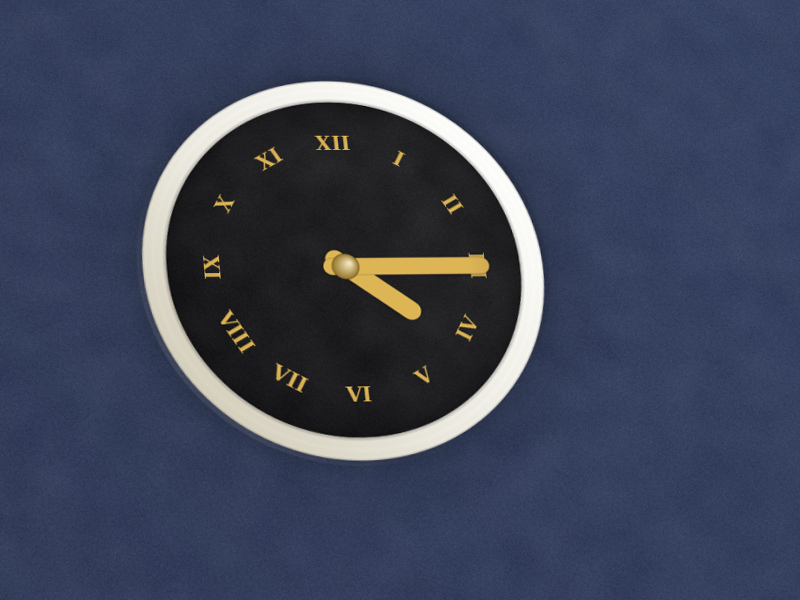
h=4 m=15
